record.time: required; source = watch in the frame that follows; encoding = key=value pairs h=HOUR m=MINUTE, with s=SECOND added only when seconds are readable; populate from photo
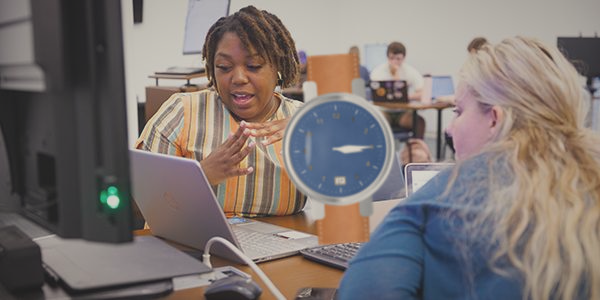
h=3 m=15
